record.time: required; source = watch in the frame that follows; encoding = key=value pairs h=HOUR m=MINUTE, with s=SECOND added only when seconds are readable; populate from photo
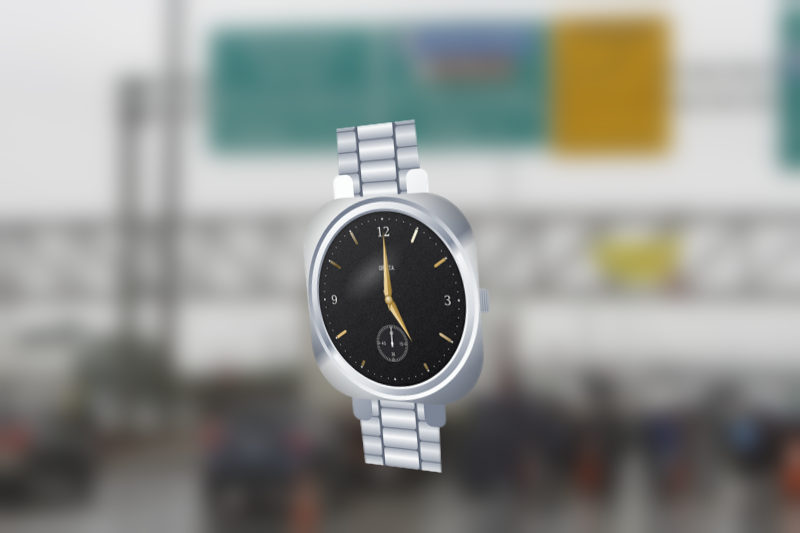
h=5 m=0
